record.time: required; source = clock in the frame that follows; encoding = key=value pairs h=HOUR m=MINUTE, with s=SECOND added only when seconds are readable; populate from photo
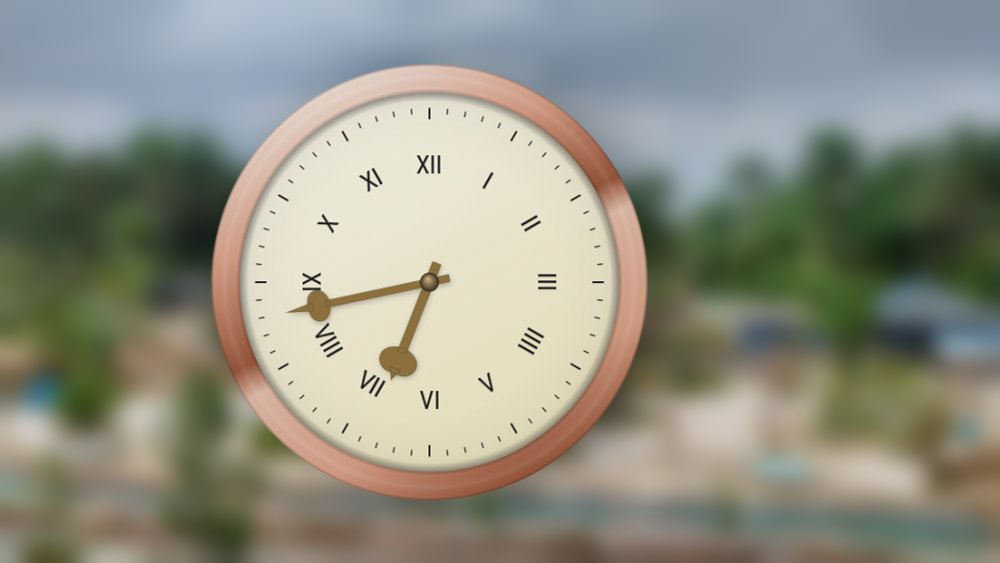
h=6 m=43
